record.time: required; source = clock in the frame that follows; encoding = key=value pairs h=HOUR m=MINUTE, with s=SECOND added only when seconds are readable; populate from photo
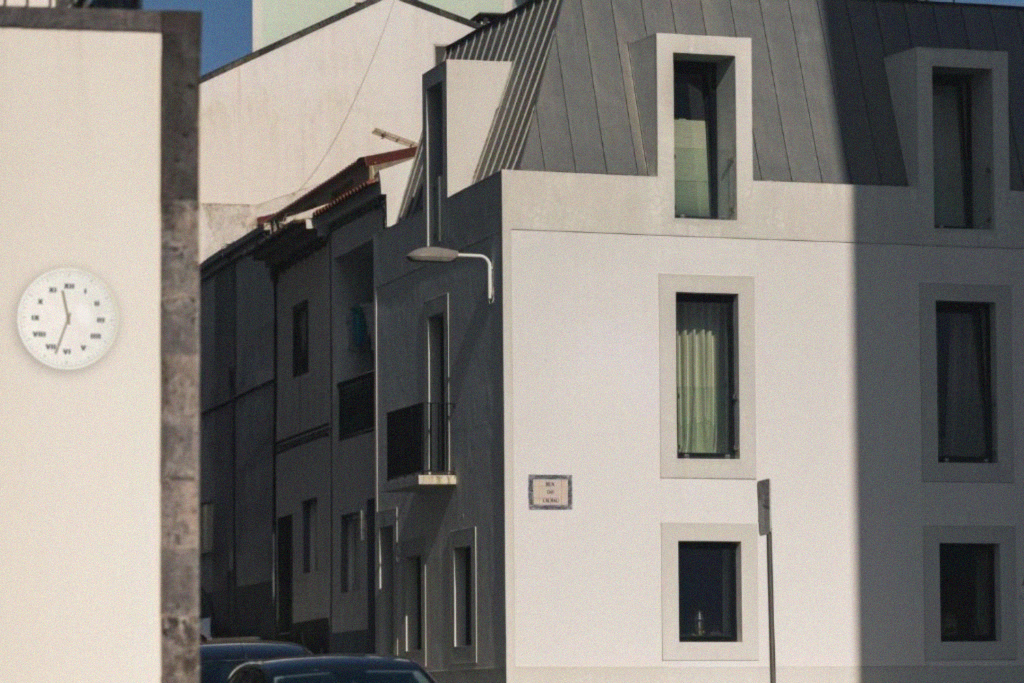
h=11 m=33
